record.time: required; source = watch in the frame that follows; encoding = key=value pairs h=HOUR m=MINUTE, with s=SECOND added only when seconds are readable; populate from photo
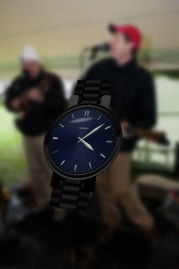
h=4 m=8
